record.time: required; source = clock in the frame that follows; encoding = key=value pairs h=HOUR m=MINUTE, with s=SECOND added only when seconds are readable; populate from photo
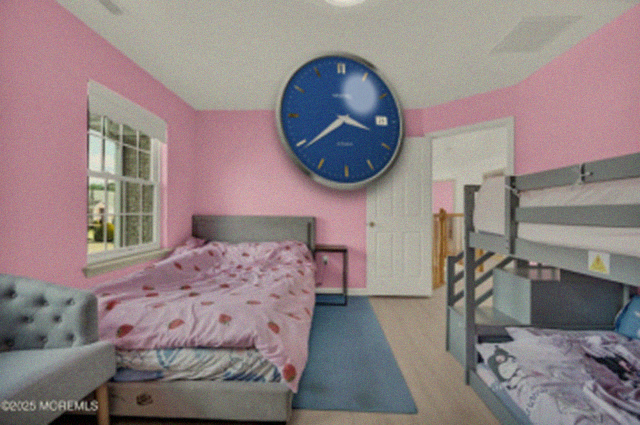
h=3 m=39
